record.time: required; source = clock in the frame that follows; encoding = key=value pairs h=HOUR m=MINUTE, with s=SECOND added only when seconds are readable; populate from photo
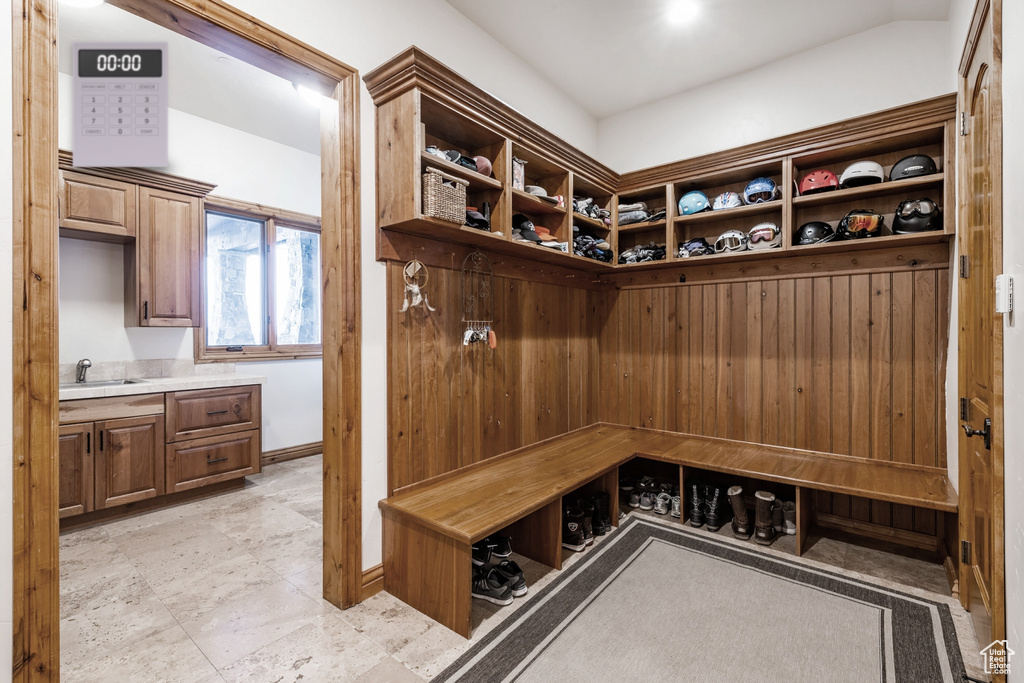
h=0 m=0
